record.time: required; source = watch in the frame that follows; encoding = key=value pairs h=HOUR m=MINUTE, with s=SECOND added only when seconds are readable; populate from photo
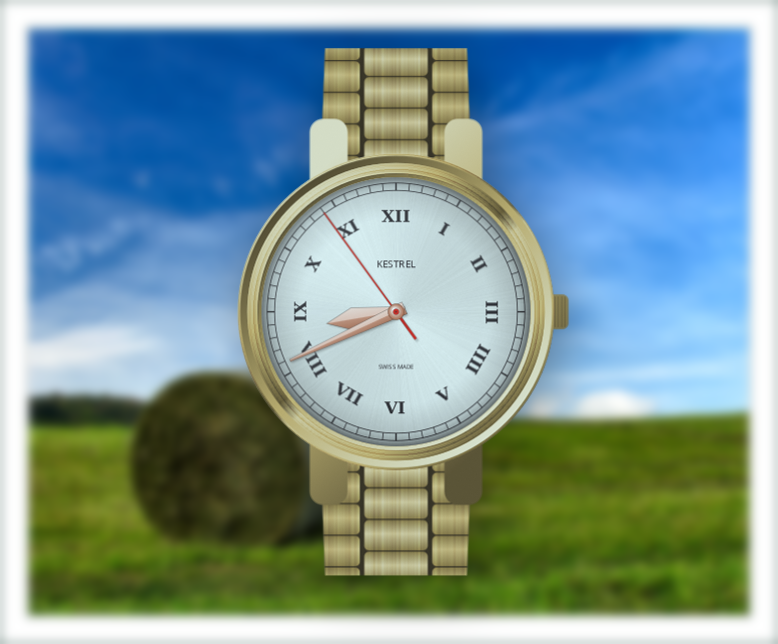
h=8 m=40 s=54
